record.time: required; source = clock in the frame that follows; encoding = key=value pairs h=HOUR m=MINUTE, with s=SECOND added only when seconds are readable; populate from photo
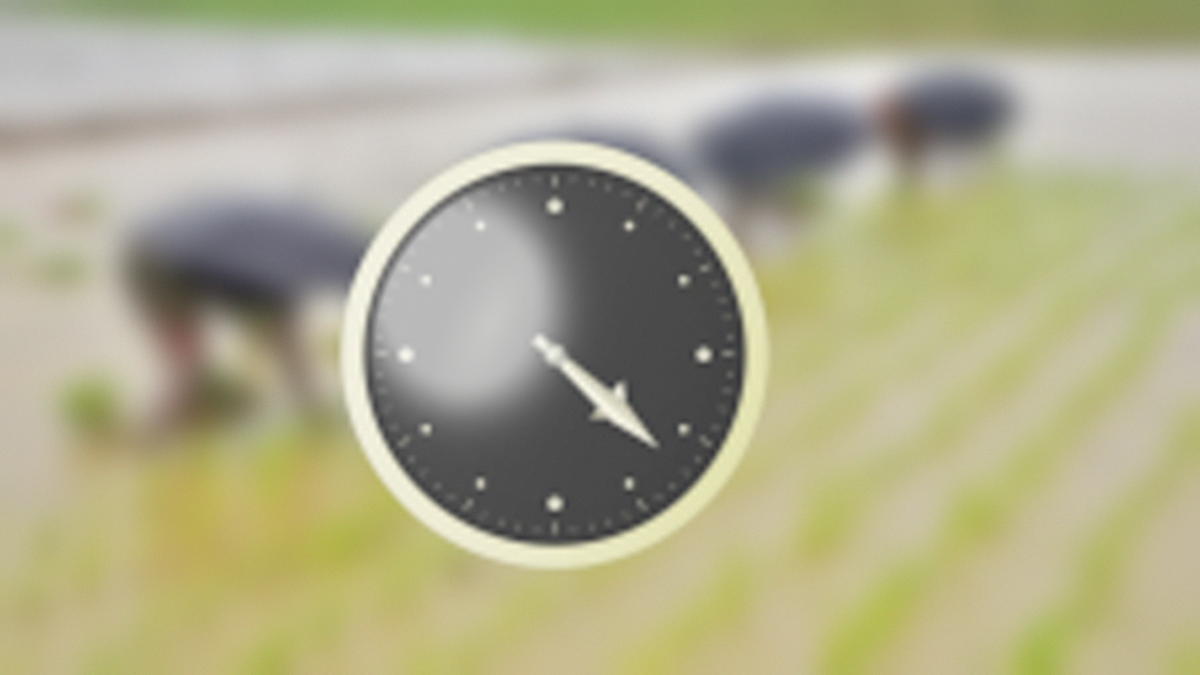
h=4 m=22
